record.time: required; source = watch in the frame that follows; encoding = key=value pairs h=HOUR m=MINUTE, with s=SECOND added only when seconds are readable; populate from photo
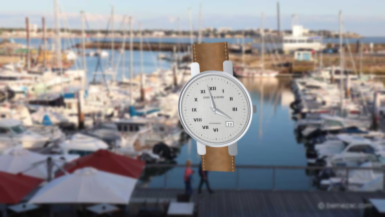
h=3 m=58
